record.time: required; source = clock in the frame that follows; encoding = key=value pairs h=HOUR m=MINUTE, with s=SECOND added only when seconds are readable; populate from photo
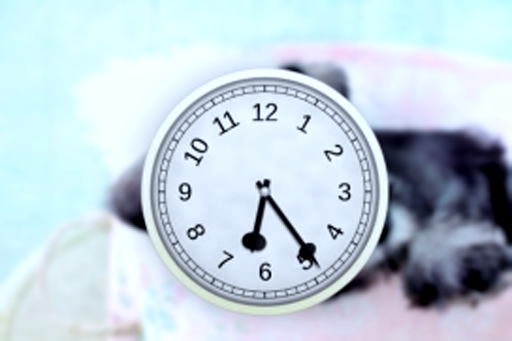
h=6 m=24
